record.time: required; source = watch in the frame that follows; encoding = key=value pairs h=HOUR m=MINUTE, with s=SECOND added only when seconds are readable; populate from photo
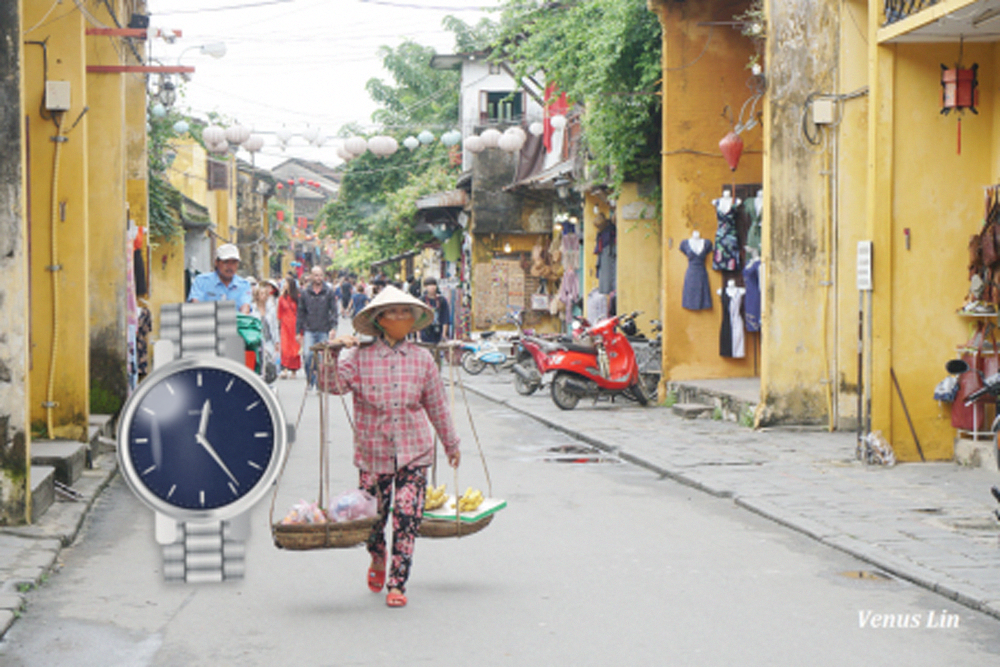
h=12 m=24
